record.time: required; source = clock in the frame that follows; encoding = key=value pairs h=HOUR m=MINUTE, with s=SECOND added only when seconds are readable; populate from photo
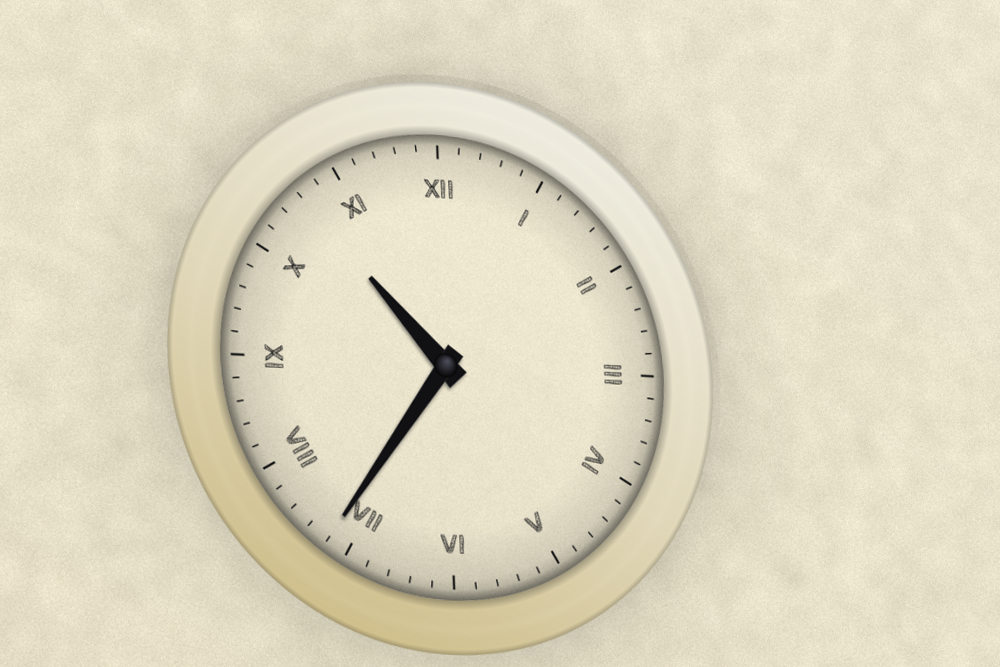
h=10 m=36
